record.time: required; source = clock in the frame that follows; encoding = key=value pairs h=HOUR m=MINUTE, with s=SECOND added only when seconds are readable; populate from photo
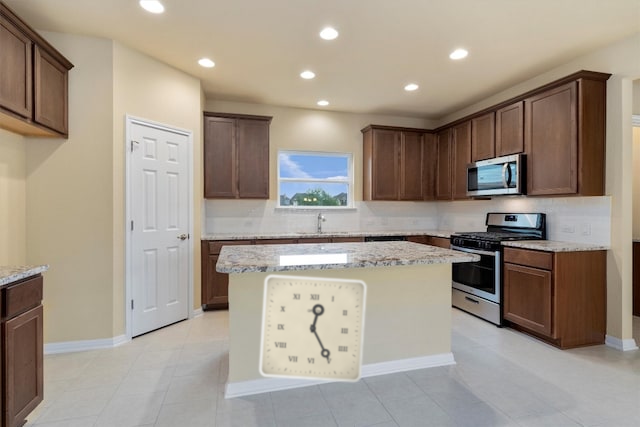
h=12 m=25
